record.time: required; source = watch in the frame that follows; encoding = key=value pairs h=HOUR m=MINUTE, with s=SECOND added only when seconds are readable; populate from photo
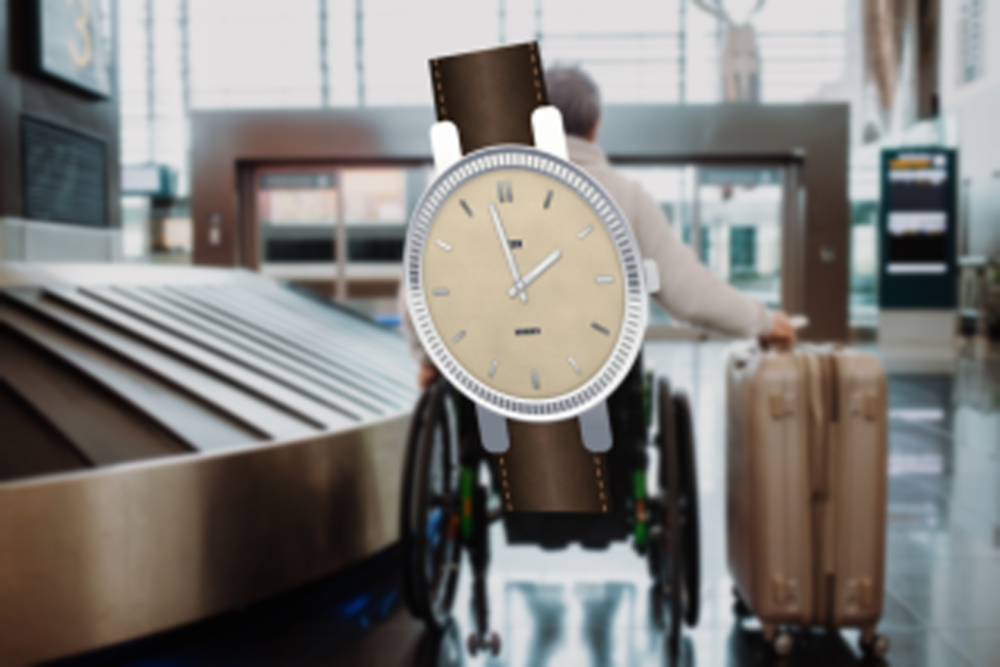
h=1 m=58
